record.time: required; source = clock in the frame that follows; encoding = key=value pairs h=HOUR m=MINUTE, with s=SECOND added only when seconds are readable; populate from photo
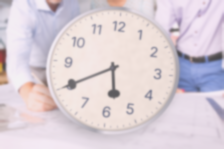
h=5 m=40
